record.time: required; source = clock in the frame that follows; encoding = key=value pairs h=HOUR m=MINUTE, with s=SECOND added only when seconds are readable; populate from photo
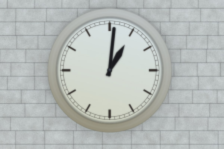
h=1 m=1
